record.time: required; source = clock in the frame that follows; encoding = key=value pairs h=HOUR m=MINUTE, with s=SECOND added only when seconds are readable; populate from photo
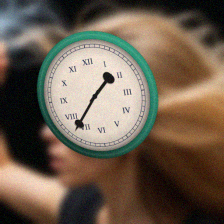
h=1 m=37
